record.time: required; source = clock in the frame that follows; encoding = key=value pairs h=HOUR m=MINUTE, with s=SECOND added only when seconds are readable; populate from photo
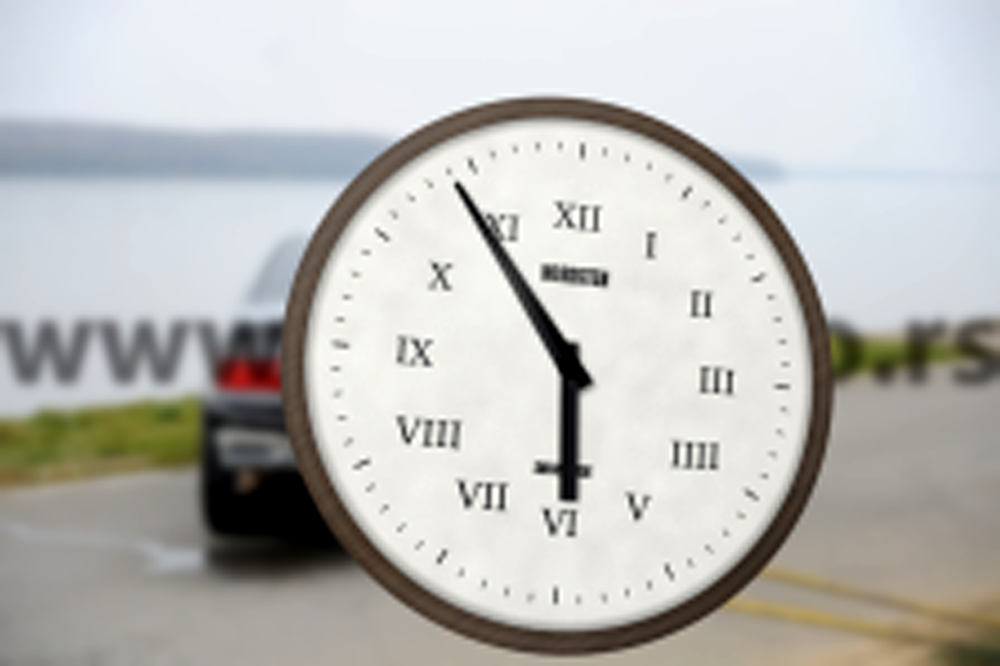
h=5 m=54
